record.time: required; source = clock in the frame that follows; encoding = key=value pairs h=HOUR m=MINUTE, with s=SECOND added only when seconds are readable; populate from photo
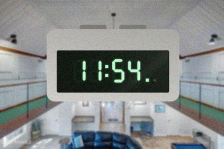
h=11 m=54
